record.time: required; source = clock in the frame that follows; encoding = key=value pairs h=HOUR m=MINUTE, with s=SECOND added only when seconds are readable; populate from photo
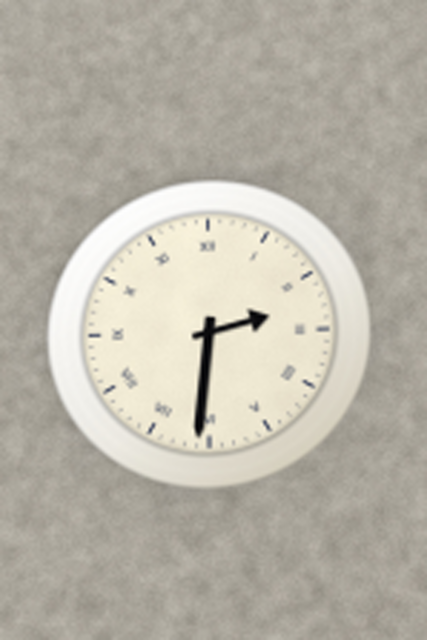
h=2 m=31
